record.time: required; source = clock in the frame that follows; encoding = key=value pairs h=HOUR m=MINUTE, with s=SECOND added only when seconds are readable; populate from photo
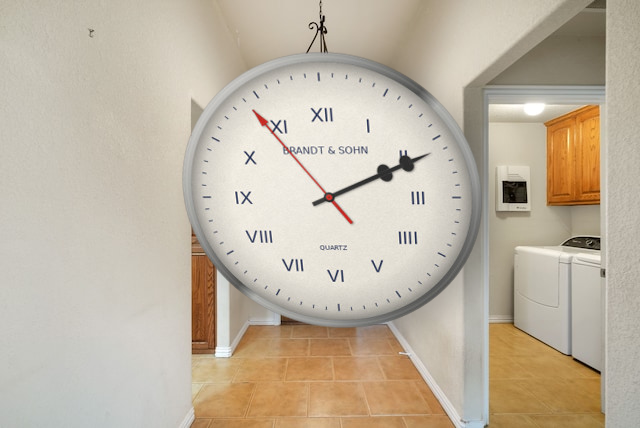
h=2 m=10 s=54
